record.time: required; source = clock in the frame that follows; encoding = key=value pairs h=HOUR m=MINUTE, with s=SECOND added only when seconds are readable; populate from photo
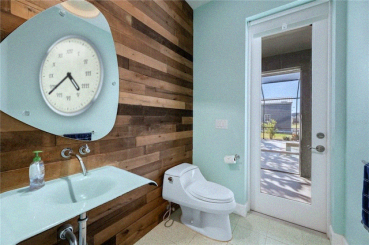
h=4 m=39
